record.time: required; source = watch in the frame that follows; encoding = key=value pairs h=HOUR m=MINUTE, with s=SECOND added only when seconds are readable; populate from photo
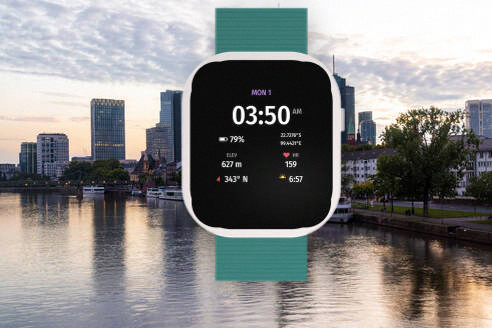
h=3 m=50
